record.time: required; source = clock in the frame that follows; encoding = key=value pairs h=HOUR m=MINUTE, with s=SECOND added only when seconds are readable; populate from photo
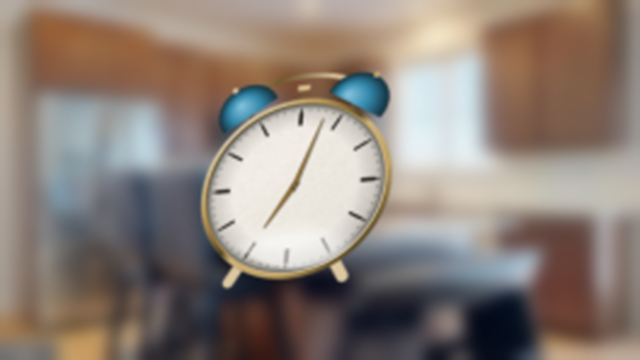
h=7 m=3
